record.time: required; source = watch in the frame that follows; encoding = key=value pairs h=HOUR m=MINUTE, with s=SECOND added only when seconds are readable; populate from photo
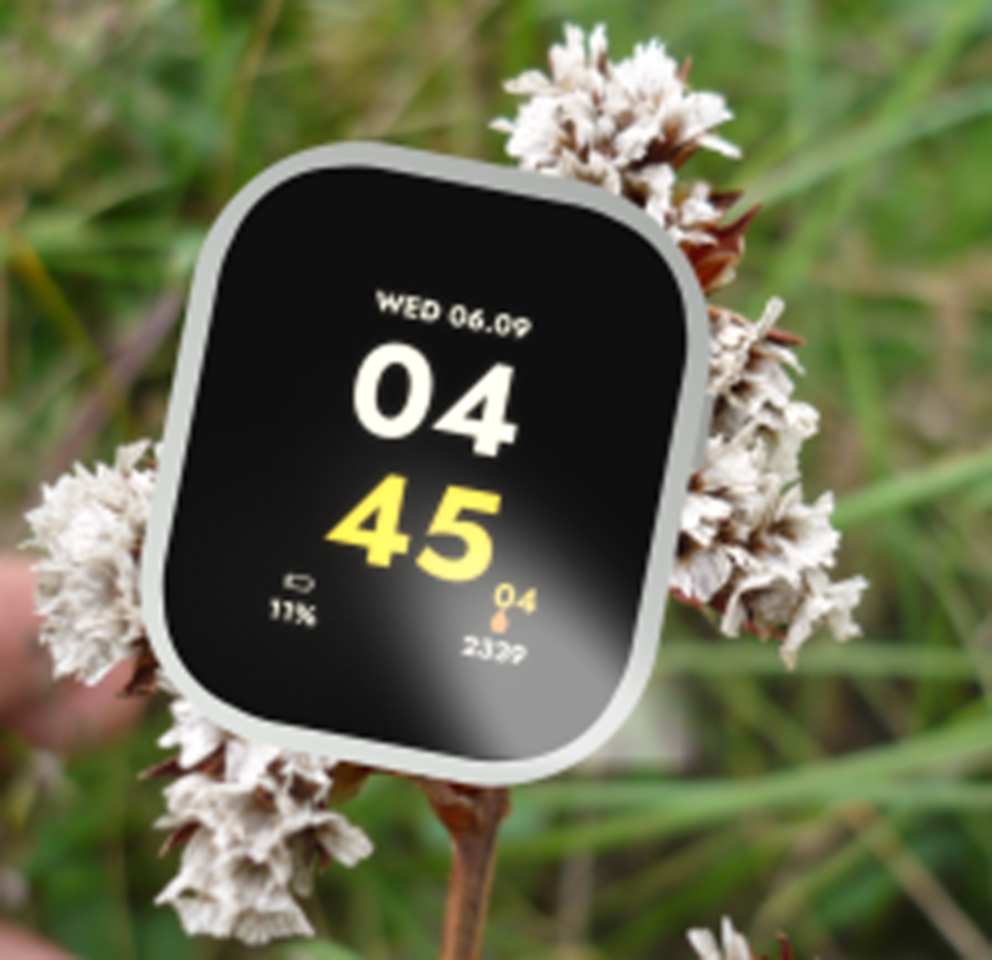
h=4 m=45 s=4
